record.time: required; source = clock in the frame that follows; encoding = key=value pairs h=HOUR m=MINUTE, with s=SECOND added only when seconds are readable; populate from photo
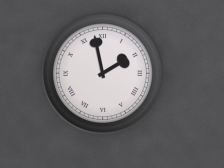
h=1 m=58
